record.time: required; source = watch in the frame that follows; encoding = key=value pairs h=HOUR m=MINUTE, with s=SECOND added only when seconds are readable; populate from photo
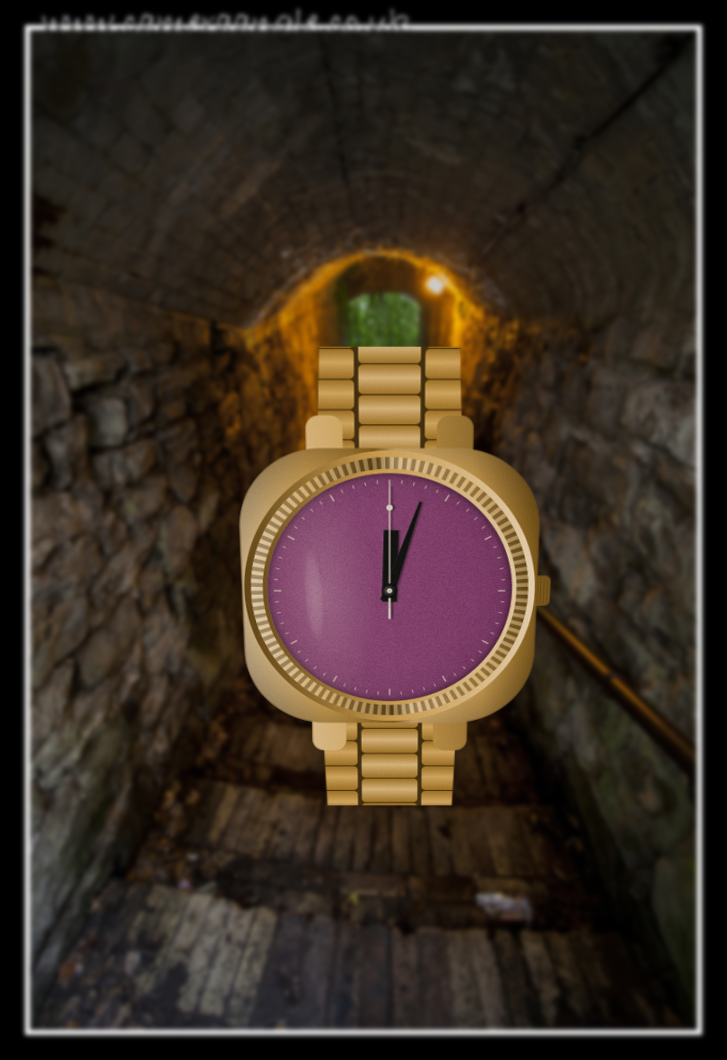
h=12 m=3 s=0
